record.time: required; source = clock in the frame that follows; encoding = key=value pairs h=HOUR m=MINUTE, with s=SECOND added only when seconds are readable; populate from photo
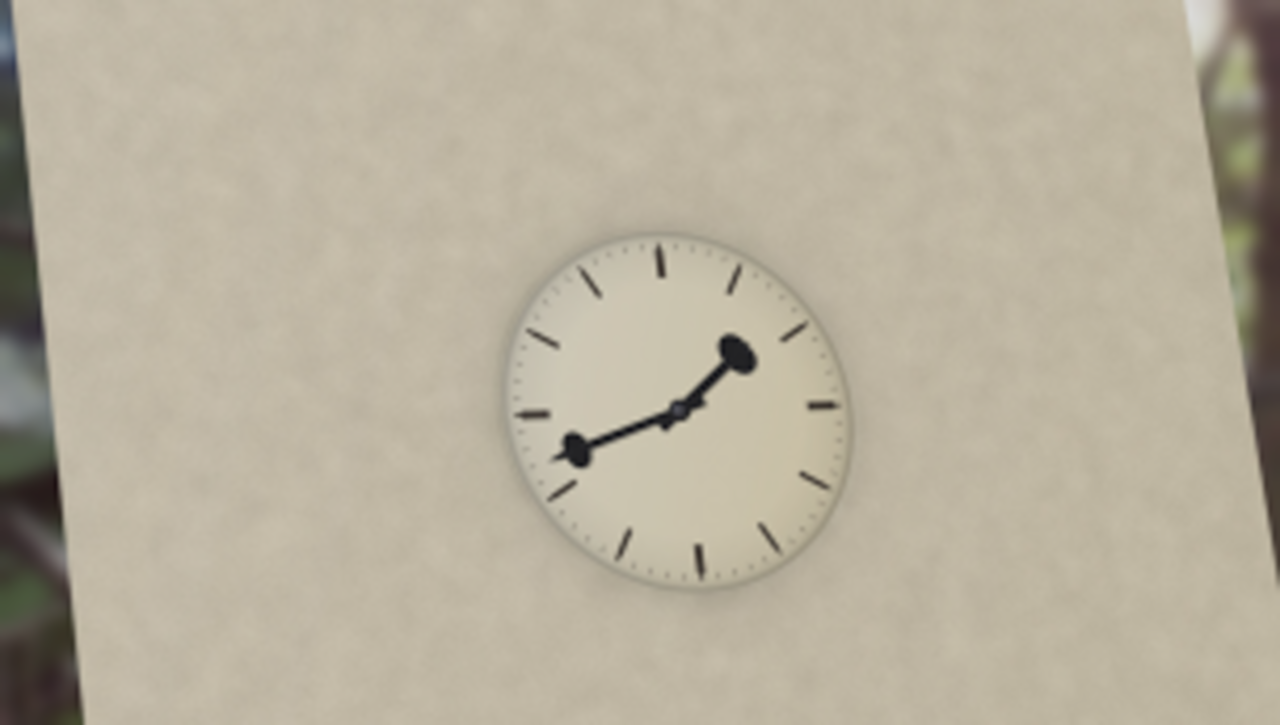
h=1 m=42
